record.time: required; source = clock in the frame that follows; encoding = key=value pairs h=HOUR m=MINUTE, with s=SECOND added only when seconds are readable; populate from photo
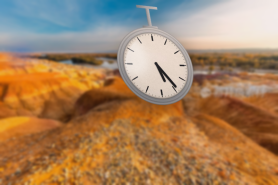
h=5 m=24
